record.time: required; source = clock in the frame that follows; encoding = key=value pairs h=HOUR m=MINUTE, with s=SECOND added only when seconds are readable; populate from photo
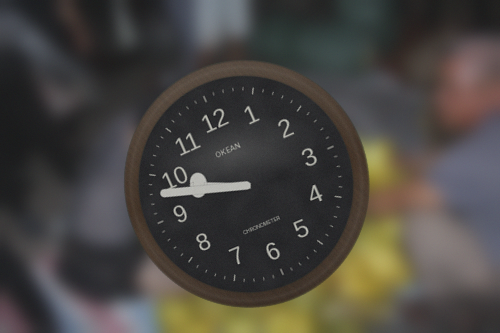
h=9 m=48
